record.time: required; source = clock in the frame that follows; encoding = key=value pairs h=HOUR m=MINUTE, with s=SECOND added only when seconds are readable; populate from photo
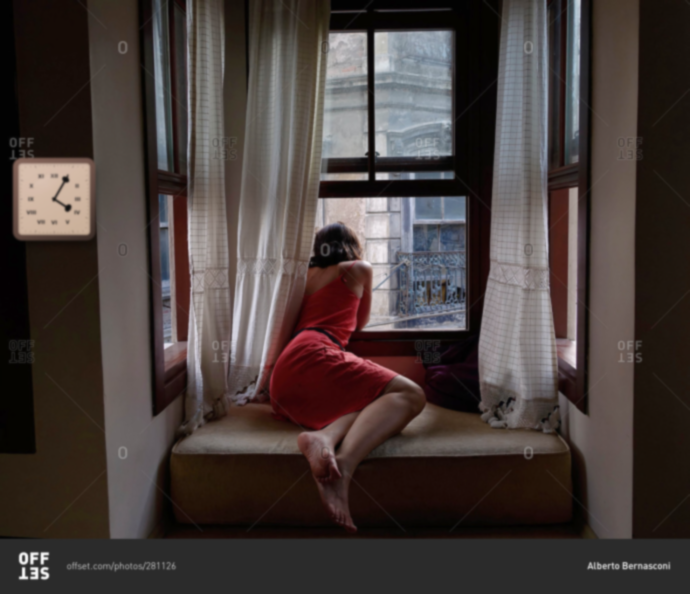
h=4 m=5
